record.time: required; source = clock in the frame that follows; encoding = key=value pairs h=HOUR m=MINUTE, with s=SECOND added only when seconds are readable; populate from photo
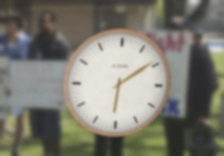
h=6 m=9
